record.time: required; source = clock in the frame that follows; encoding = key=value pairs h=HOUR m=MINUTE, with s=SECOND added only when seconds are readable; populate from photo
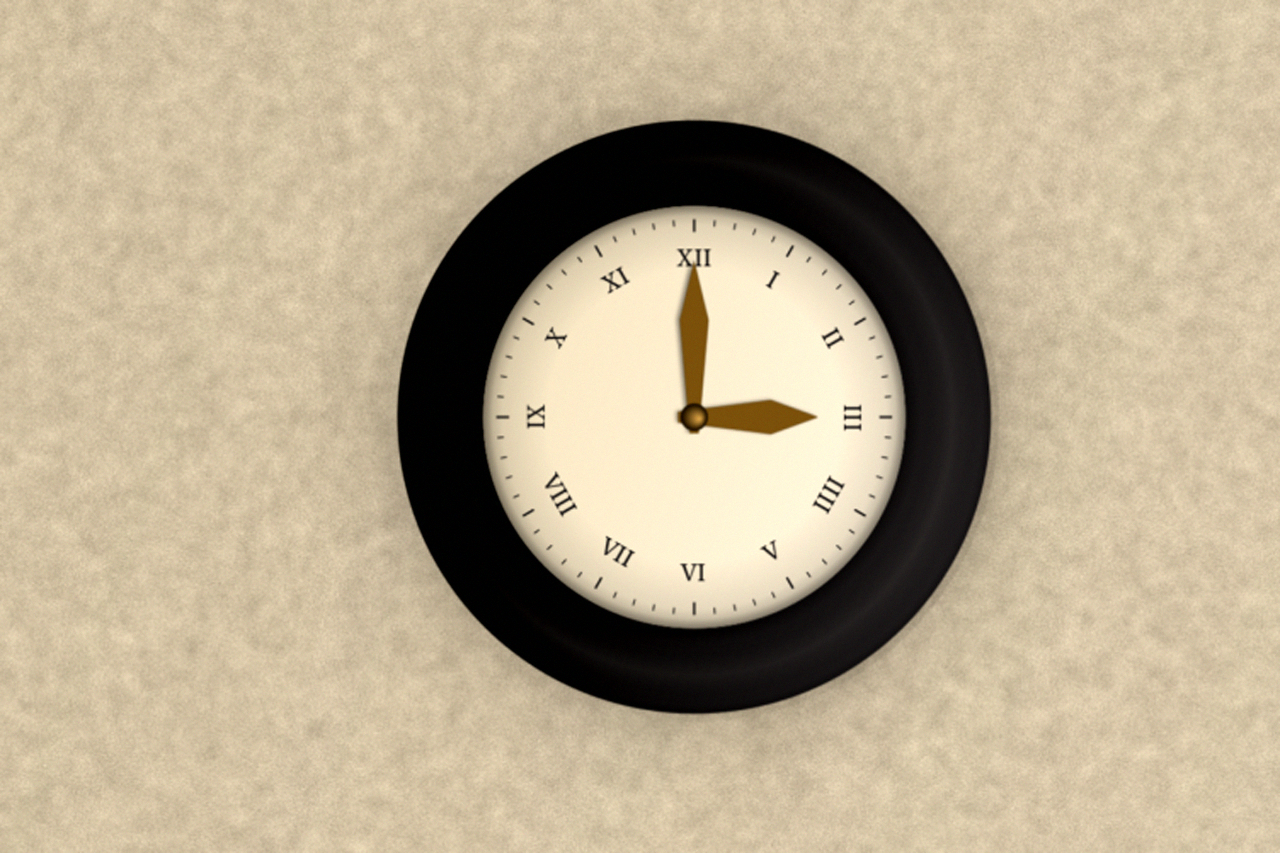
h=3 m=0
